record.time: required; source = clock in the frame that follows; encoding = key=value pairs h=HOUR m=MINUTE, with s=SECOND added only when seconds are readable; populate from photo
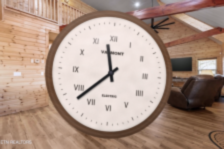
h=11 m=38
